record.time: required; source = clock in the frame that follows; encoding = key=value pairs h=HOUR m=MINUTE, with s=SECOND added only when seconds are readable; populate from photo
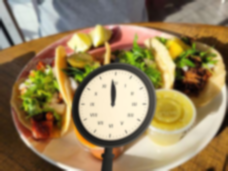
h=11 m=59
